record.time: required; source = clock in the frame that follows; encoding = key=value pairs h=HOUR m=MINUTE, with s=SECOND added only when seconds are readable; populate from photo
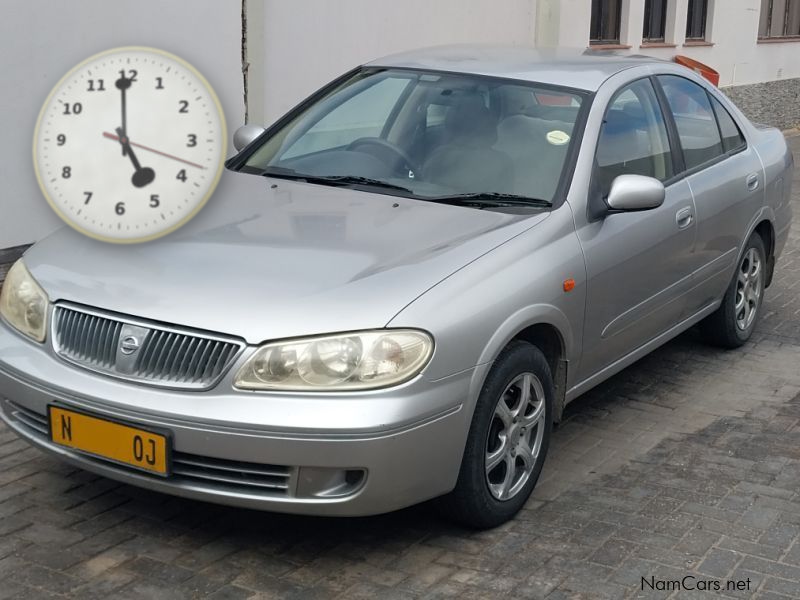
h=4 m=59 s=18
